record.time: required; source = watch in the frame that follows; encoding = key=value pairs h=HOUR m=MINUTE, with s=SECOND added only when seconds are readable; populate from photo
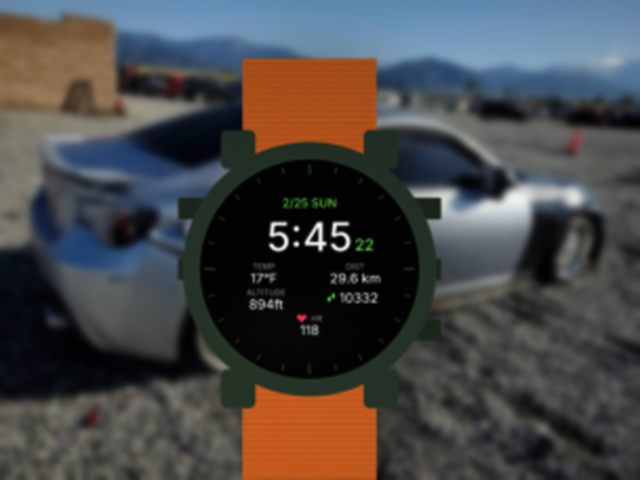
h=5 m=45
